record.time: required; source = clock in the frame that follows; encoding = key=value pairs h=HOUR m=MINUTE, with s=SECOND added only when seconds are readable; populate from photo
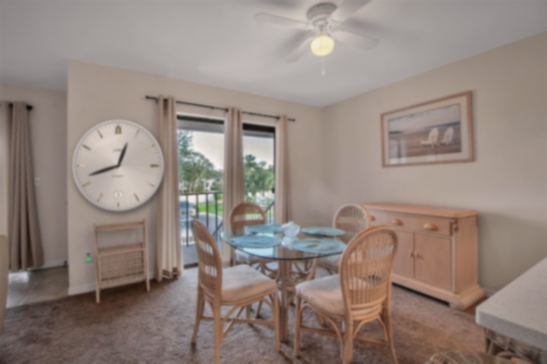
h=12 m=42
